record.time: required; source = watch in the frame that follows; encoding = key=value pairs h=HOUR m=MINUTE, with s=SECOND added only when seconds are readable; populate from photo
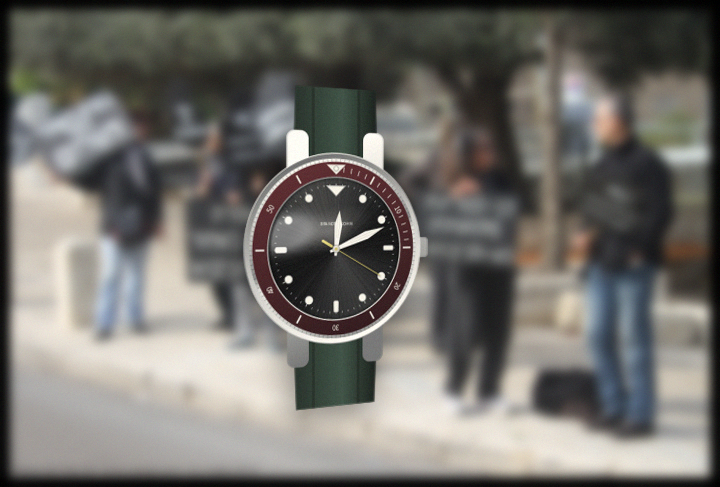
h=12 m=11 s=20
